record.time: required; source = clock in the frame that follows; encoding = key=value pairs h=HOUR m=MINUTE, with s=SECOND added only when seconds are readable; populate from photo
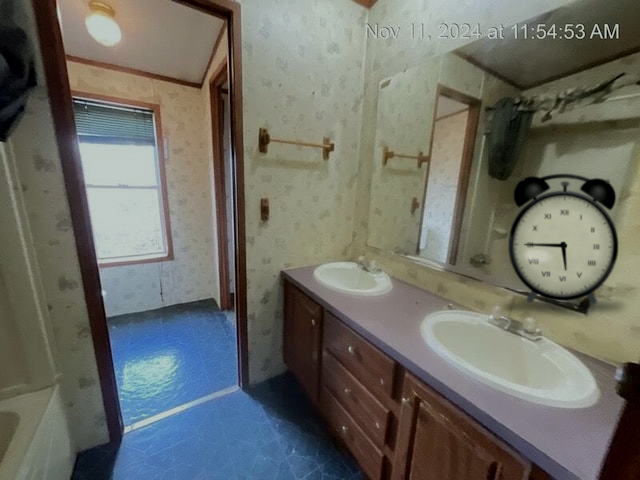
h=5 m=45
